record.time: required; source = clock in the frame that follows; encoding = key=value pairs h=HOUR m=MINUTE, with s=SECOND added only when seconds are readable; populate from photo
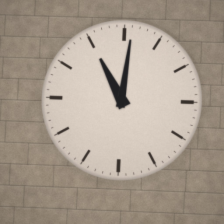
h=11 m=1
